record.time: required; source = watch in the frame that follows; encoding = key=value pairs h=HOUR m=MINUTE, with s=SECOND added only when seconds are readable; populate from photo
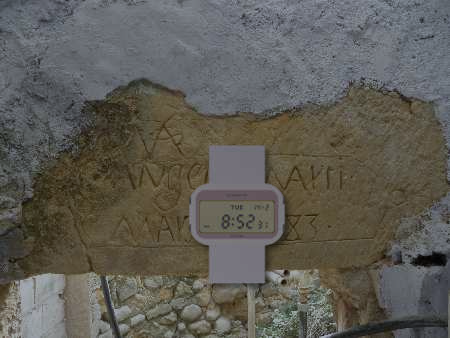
h=8 m=52 s=31
